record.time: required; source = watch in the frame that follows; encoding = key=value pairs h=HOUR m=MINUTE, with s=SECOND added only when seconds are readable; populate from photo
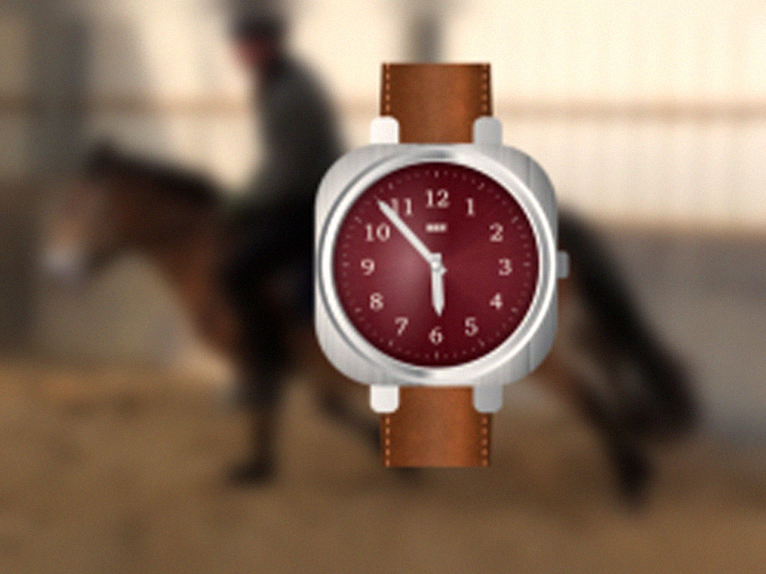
h=5 m=53
